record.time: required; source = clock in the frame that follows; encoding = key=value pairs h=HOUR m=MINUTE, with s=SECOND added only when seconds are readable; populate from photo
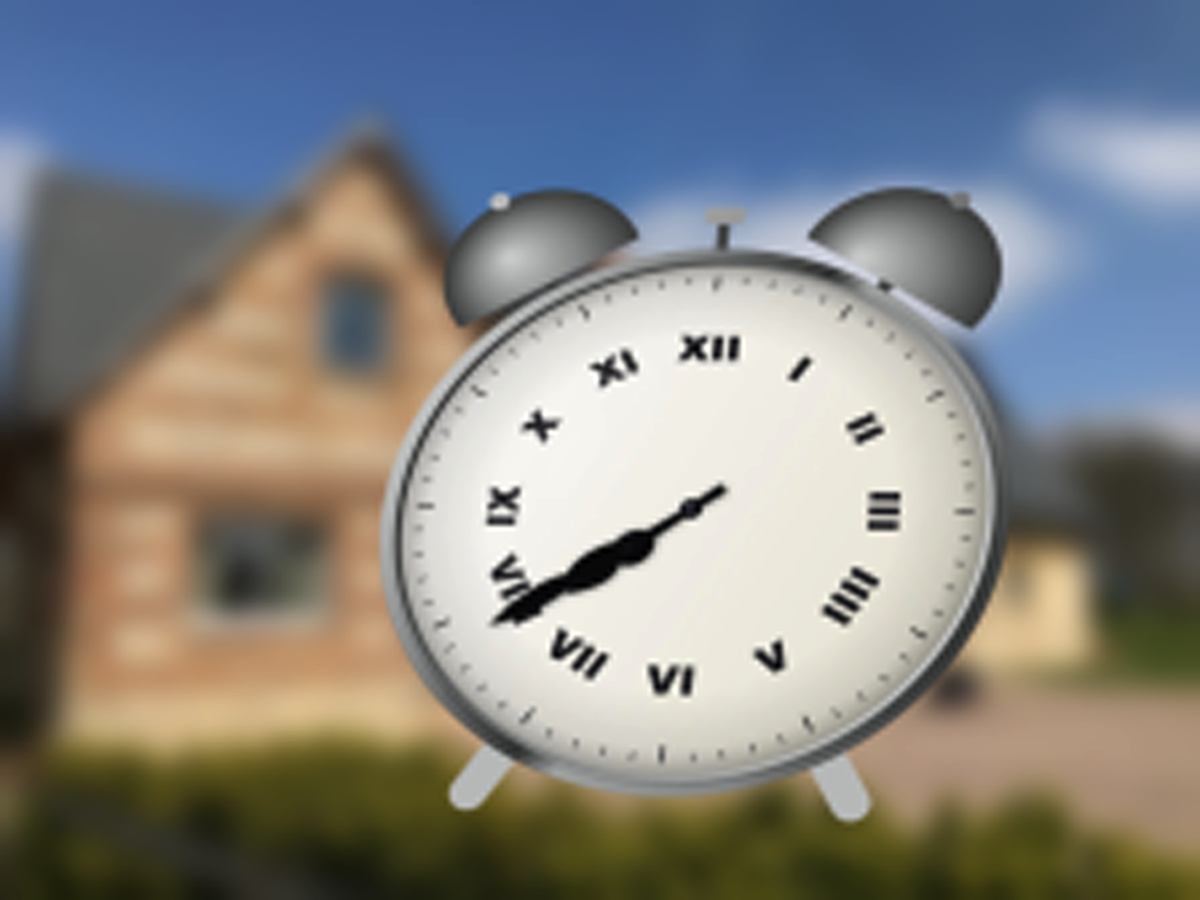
h=7 m=39
